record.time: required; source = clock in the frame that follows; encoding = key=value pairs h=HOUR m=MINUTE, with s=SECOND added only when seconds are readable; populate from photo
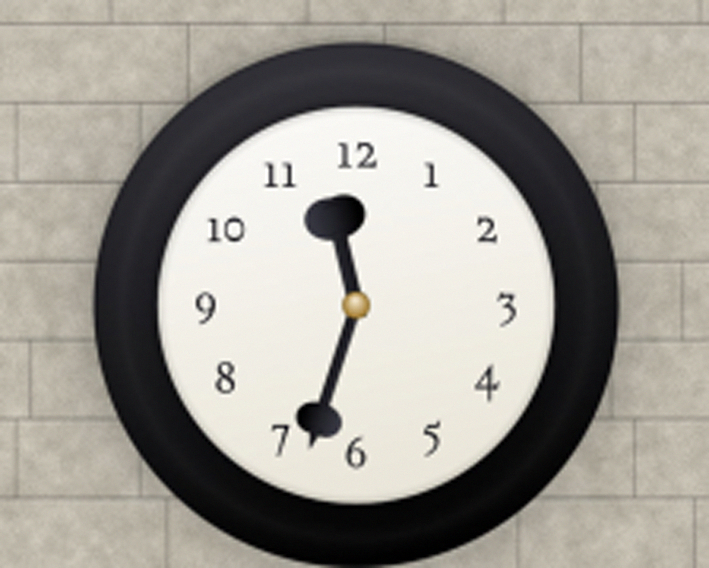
h=11 m=33
